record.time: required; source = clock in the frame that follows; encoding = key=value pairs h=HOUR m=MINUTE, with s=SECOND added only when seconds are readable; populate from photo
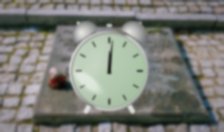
h=12 m=1
